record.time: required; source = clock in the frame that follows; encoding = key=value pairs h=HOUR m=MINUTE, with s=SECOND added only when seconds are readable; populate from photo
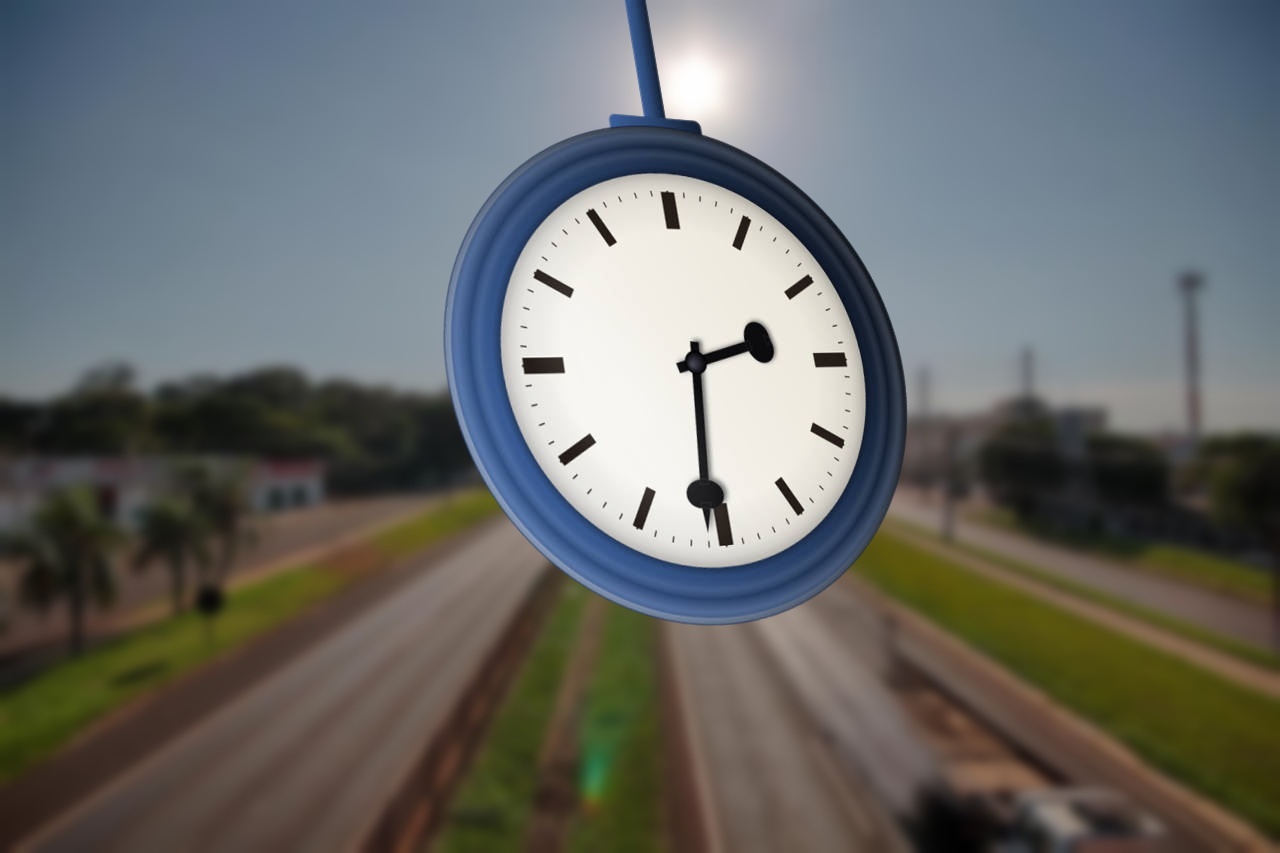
h=2 m=31
